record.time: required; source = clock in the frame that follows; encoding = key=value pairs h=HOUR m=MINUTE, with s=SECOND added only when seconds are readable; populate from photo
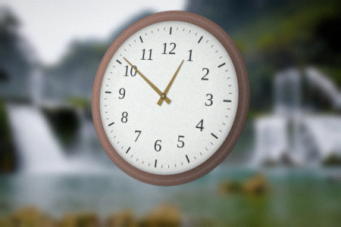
h=12 m=51
